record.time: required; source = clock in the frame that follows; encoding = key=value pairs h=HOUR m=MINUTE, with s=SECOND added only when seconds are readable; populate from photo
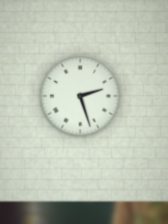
h=2 m=27
